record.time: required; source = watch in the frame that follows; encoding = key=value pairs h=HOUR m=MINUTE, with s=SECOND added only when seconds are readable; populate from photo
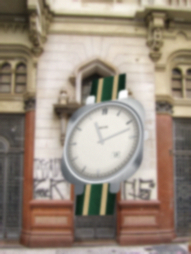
h=11 m=12
